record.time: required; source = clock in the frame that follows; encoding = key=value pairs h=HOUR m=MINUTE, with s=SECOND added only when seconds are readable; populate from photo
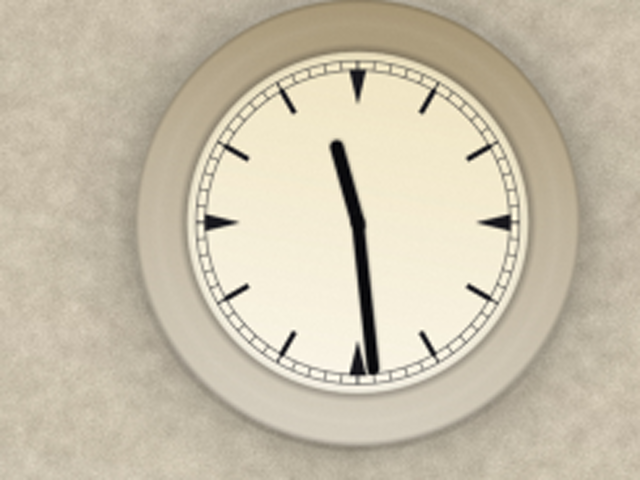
h=11 m=29
